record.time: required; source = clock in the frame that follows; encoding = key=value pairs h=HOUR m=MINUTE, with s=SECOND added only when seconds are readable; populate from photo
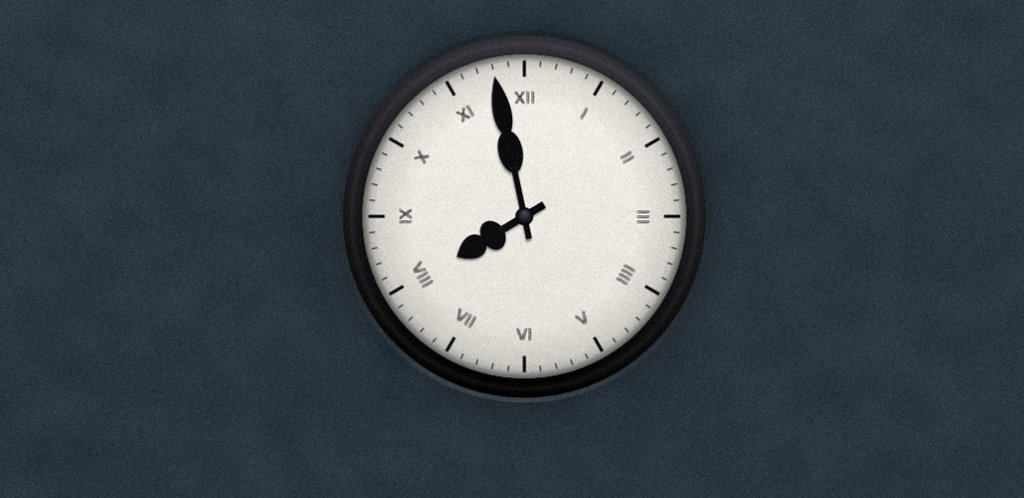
h=7 m=58
